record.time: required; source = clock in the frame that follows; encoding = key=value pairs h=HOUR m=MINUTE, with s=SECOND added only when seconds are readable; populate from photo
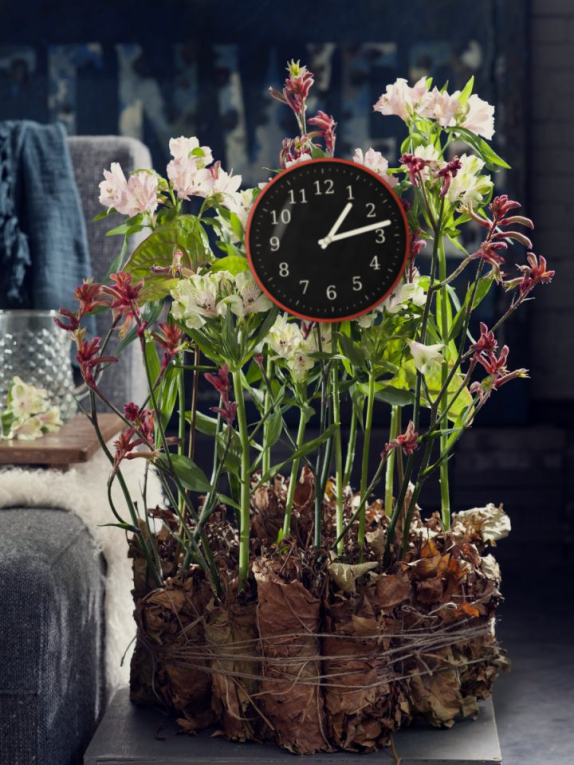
h=1 m=13
